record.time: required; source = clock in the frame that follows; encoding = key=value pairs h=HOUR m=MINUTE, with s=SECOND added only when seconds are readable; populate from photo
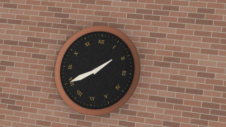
h=1 m=40
